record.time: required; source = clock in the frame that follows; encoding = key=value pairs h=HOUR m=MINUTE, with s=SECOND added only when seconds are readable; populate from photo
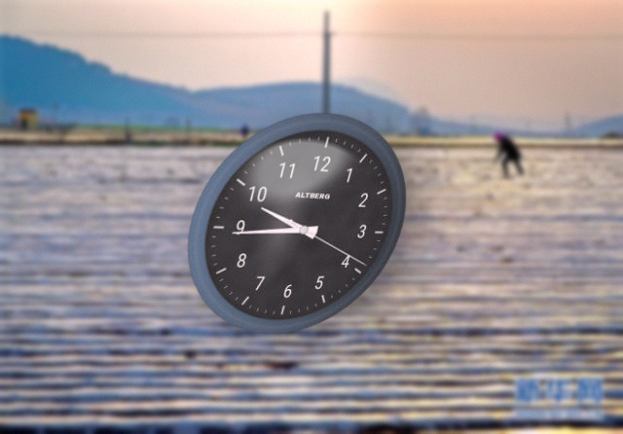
h=9 m=44 s=19
